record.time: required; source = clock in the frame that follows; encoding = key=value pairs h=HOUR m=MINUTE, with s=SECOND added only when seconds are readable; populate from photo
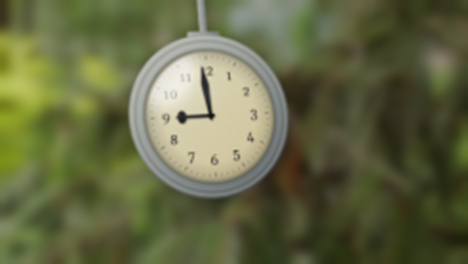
h=8 m=59
